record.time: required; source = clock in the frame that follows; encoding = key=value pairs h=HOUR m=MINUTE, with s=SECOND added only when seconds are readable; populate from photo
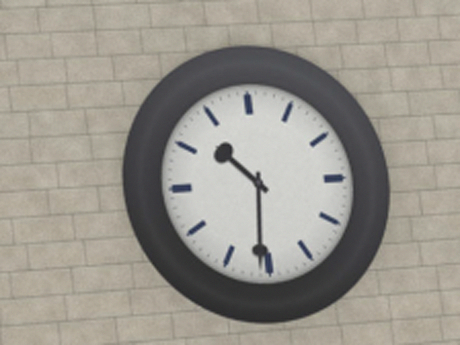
h=10 m=31
